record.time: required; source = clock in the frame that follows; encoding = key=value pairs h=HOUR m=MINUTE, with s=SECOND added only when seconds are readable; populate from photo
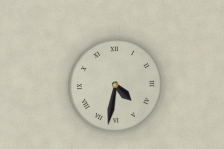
h=4 m=32
